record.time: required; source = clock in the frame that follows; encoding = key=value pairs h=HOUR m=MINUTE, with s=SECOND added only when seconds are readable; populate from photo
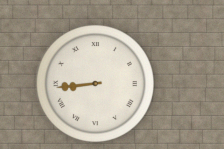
h=8 m=44
